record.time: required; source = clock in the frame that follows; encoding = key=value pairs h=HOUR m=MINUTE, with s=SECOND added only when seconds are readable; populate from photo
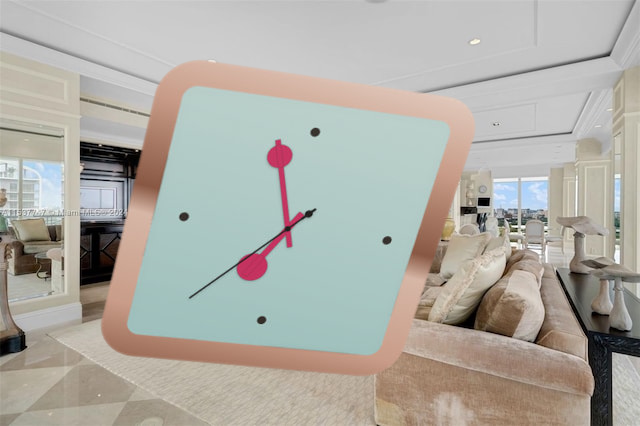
h=6 m=56 s=37
